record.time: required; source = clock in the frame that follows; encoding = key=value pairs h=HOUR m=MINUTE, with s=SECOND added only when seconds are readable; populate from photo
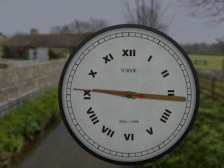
h=9 m=15 s=46
